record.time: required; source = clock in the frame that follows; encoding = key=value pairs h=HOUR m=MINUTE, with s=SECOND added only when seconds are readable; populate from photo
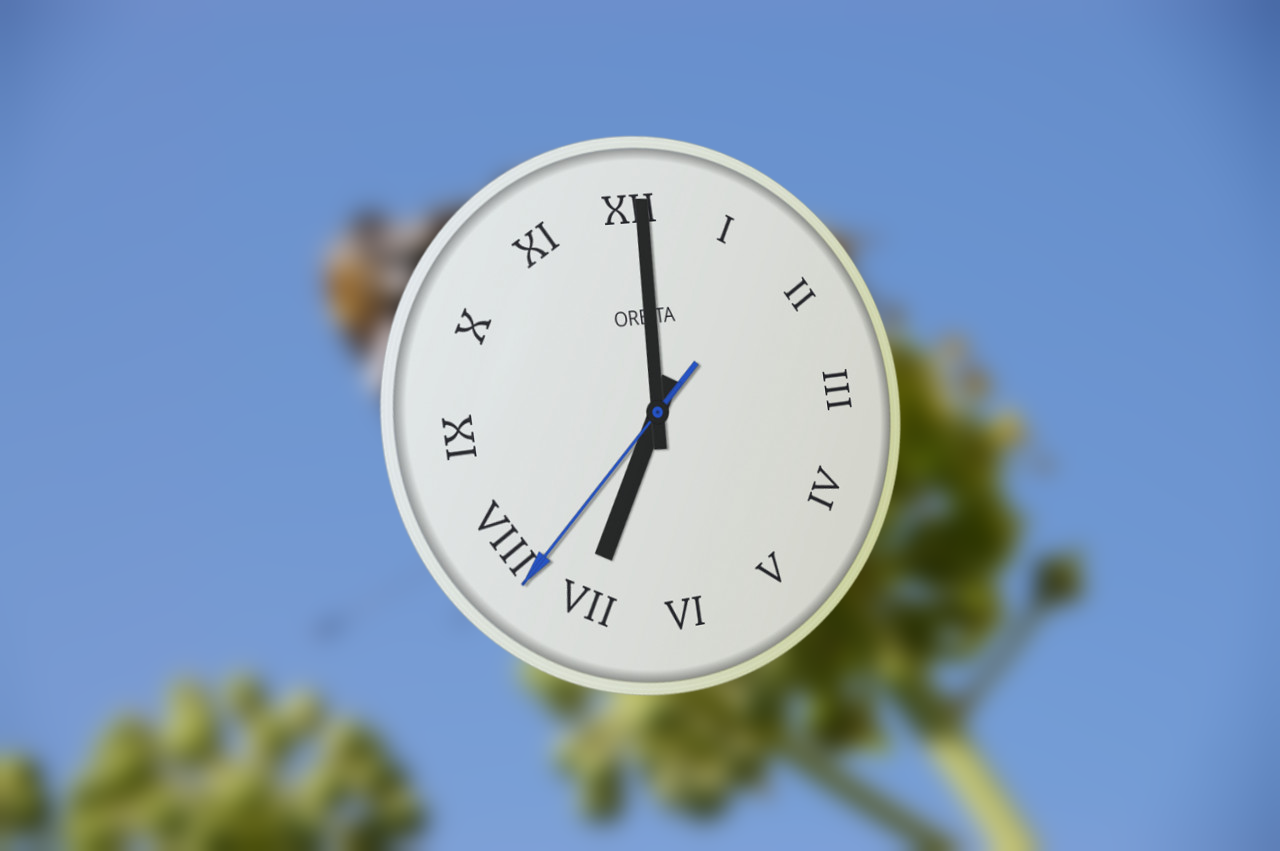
h=7 m=0 s=38
